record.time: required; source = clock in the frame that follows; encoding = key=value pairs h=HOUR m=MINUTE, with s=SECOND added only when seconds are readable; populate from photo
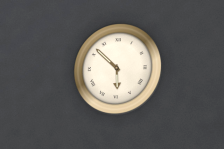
h=5 m=52
